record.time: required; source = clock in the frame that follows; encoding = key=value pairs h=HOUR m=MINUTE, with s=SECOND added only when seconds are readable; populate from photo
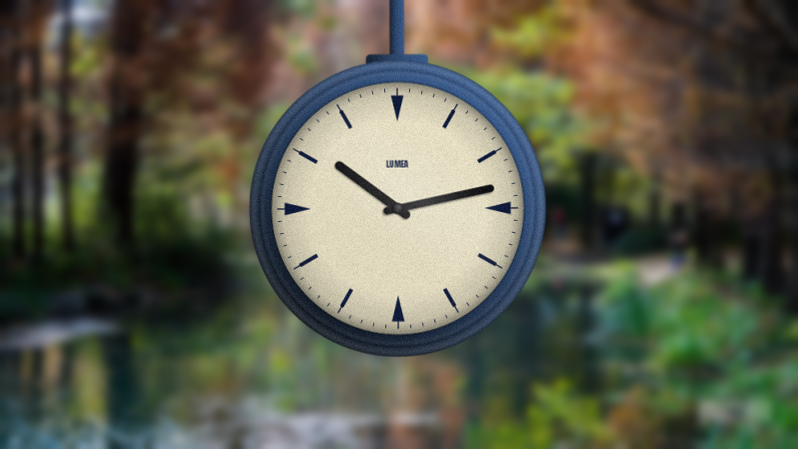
h=10 m=13
